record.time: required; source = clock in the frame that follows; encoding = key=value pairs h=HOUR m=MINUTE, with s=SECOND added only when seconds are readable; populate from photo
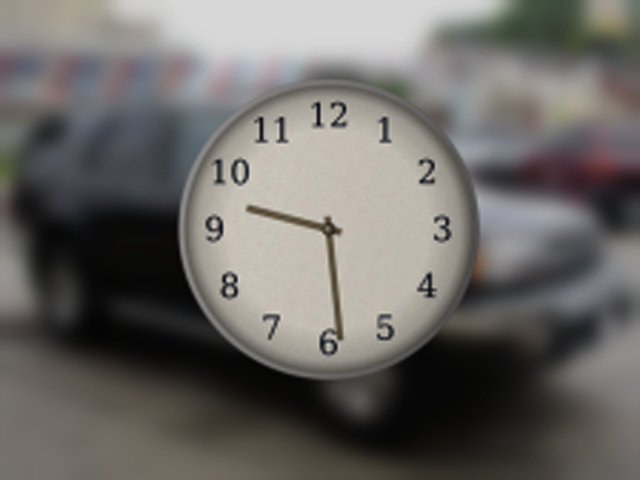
h=9 m=29
